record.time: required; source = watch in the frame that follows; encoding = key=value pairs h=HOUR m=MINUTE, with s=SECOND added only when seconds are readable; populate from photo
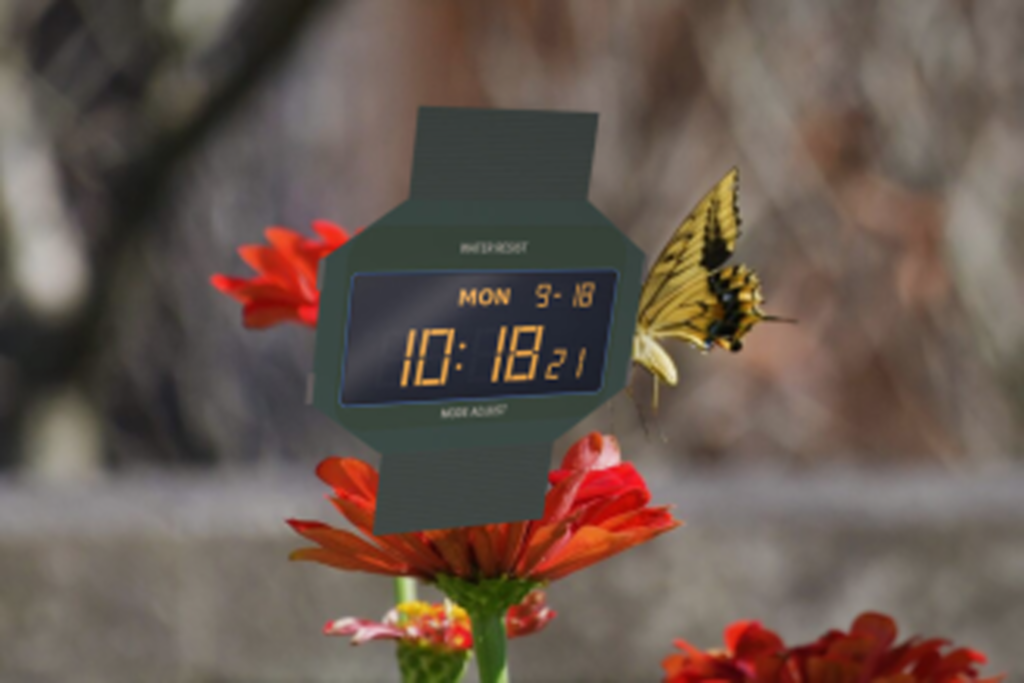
h=10 m=18 s=21
